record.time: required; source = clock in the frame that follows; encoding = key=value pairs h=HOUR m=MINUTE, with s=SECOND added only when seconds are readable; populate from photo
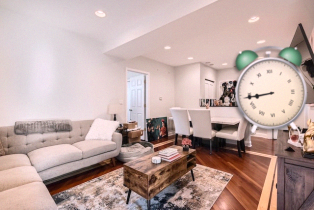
h=8 m=44
